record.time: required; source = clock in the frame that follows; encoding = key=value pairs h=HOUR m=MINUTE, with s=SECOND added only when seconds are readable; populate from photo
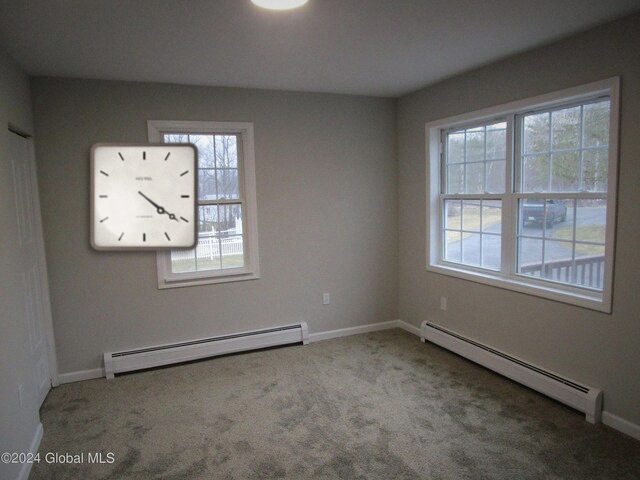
h=4 m=21
